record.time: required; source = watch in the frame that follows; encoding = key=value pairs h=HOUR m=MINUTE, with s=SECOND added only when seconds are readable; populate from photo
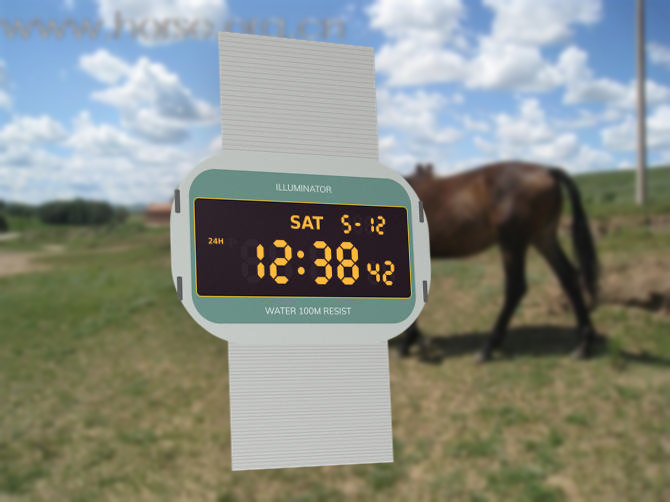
h=12 m=38 s=42
